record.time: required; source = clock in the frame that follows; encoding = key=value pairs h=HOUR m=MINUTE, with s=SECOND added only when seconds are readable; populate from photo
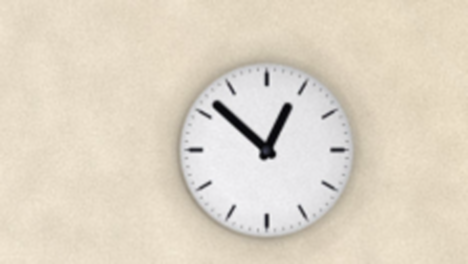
h=12 m=52
